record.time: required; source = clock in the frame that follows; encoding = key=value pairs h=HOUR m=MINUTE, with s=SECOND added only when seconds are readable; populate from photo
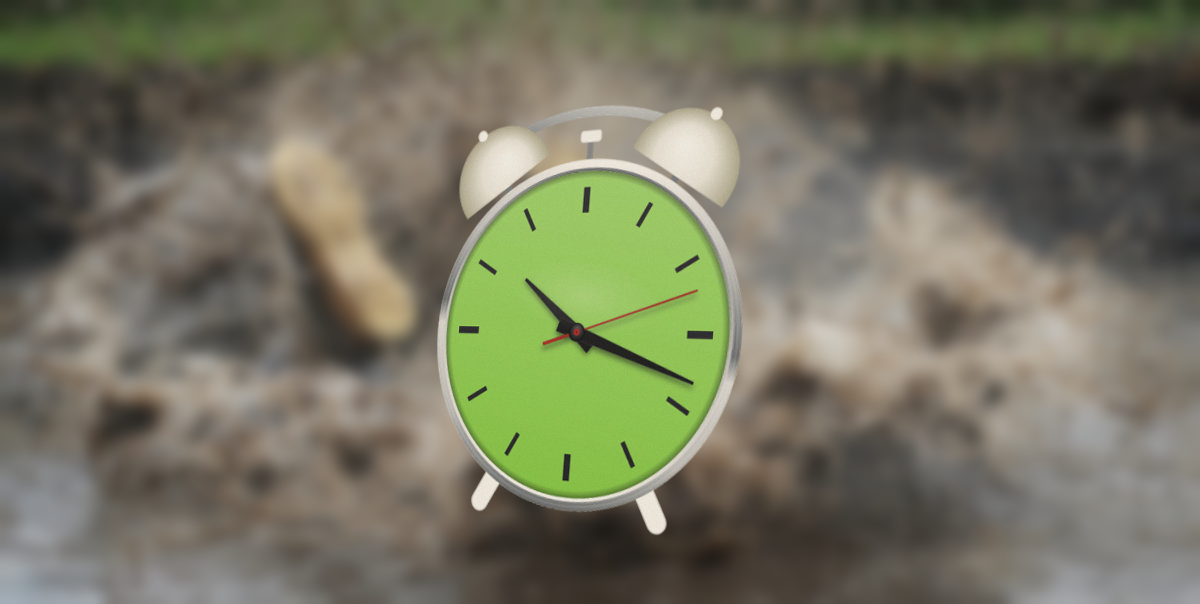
h=10 m=18 s=12
